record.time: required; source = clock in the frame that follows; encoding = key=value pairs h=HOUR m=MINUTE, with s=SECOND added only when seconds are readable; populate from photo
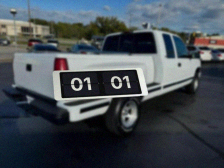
h=1 m=1
